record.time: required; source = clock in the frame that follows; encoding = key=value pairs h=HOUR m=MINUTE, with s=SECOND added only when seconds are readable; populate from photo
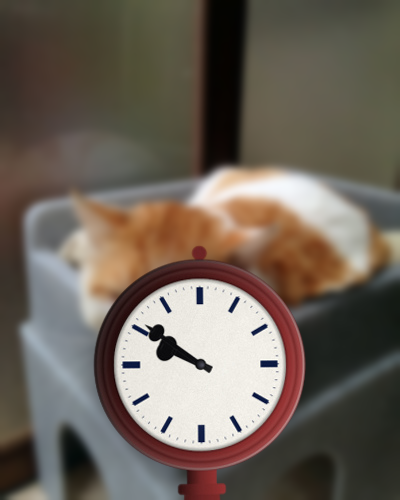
h=9 m=51
